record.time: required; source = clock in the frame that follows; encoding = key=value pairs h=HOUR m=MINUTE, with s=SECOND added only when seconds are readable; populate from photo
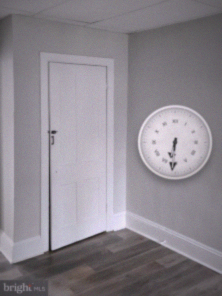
h=6 m=31
